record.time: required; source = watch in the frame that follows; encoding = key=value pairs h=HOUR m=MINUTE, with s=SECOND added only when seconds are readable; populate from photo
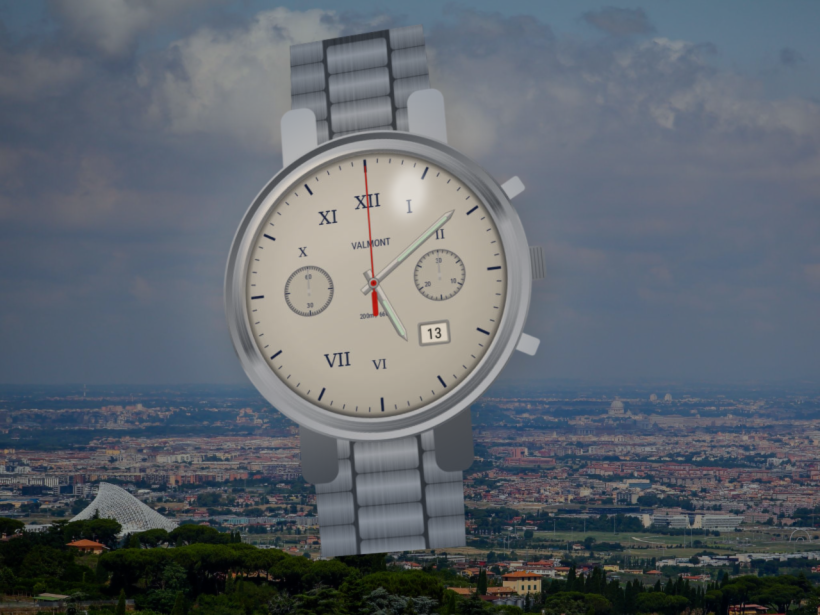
h=5 m=9
